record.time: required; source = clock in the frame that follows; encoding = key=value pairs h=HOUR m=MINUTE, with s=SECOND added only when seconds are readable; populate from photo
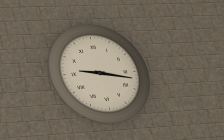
h=9 m=17
